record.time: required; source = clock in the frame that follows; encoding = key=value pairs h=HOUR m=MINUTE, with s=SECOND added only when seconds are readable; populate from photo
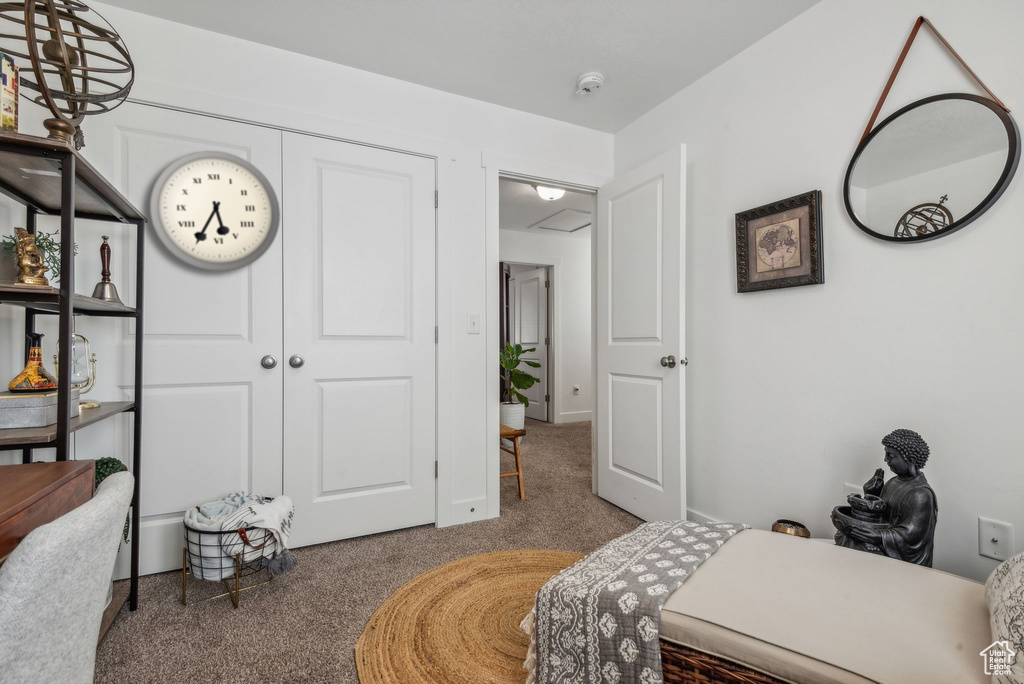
h=5 m=35
